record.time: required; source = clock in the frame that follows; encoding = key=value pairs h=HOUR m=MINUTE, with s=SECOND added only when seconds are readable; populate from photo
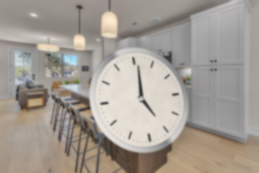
h=5 m=1
